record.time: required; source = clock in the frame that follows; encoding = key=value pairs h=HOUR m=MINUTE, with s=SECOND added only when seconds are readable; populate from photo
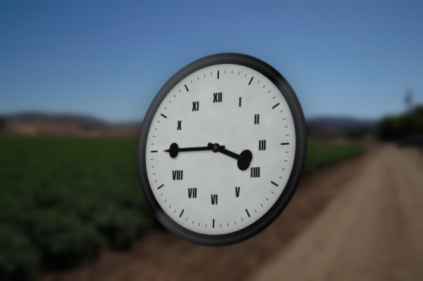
h=3 m=45
